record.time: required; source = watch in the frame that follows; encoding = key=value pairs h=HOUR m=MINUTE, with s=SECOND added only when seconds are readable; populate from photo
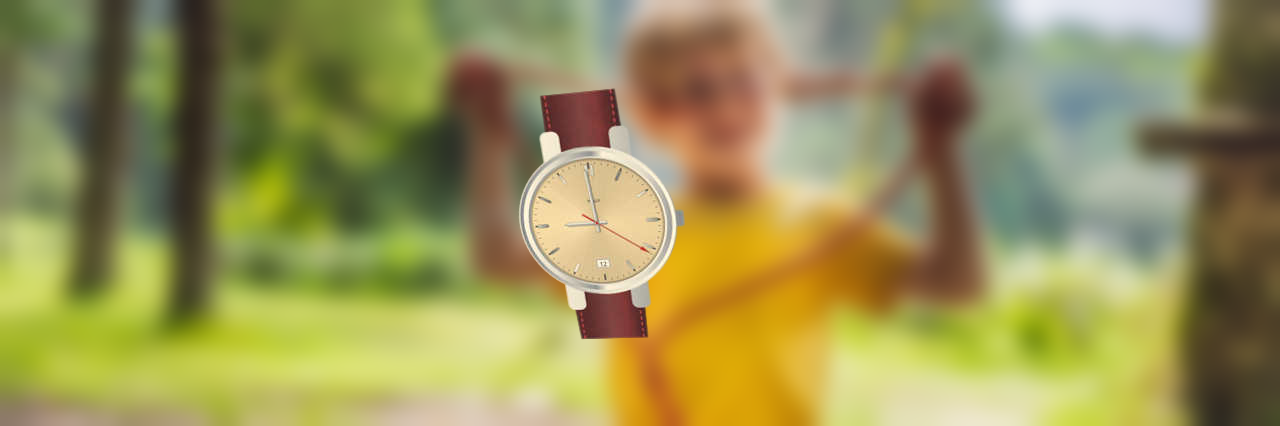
h=8 m=59 s=21
